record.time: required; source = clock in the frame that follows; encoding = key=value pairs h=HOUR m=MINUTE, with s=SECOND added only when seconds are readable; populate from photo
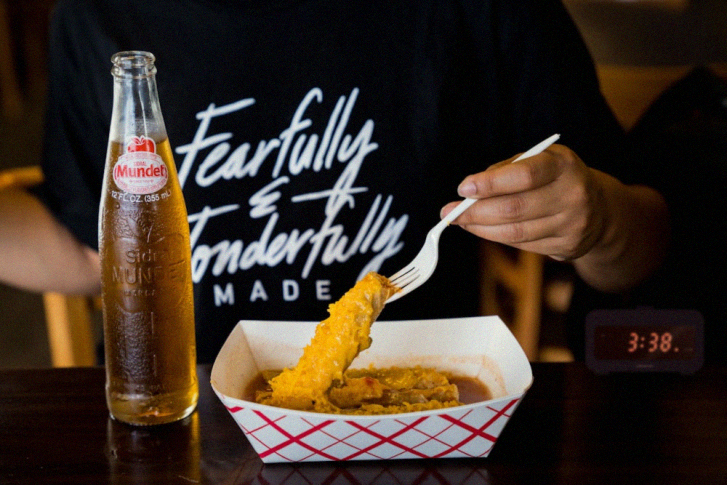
h=3 m=38
